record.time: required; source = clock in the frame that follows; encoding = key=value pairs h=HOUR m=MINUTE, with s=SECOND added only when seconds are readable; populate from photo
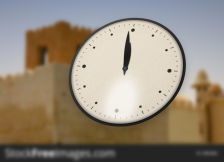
h=11 m=59
